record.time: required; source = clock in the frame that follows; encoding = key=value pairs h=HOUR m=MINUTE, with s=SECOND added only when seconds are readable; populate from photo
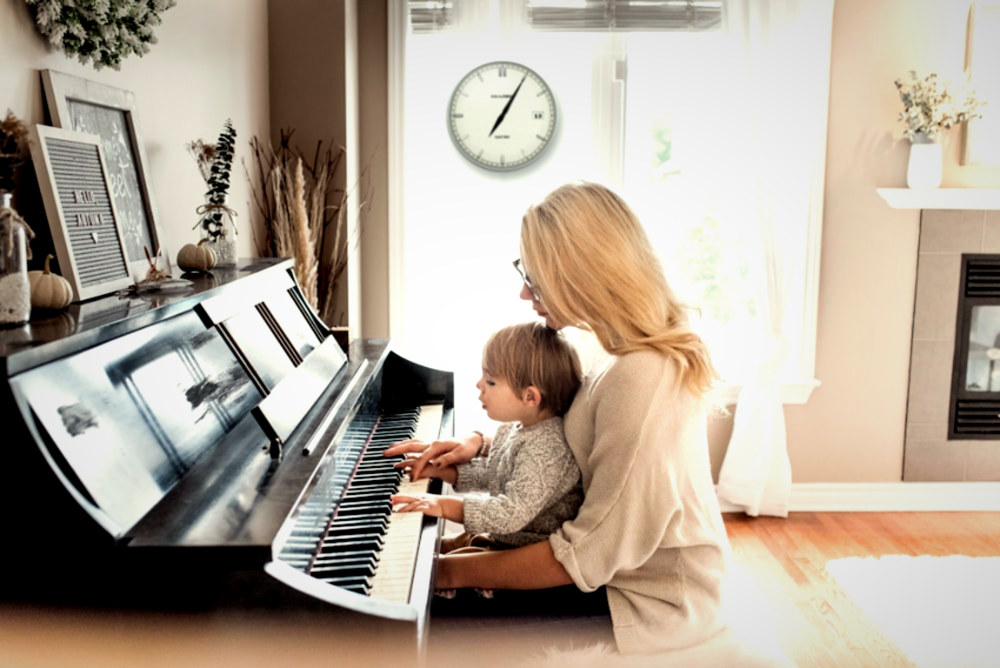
h=7 m=5
